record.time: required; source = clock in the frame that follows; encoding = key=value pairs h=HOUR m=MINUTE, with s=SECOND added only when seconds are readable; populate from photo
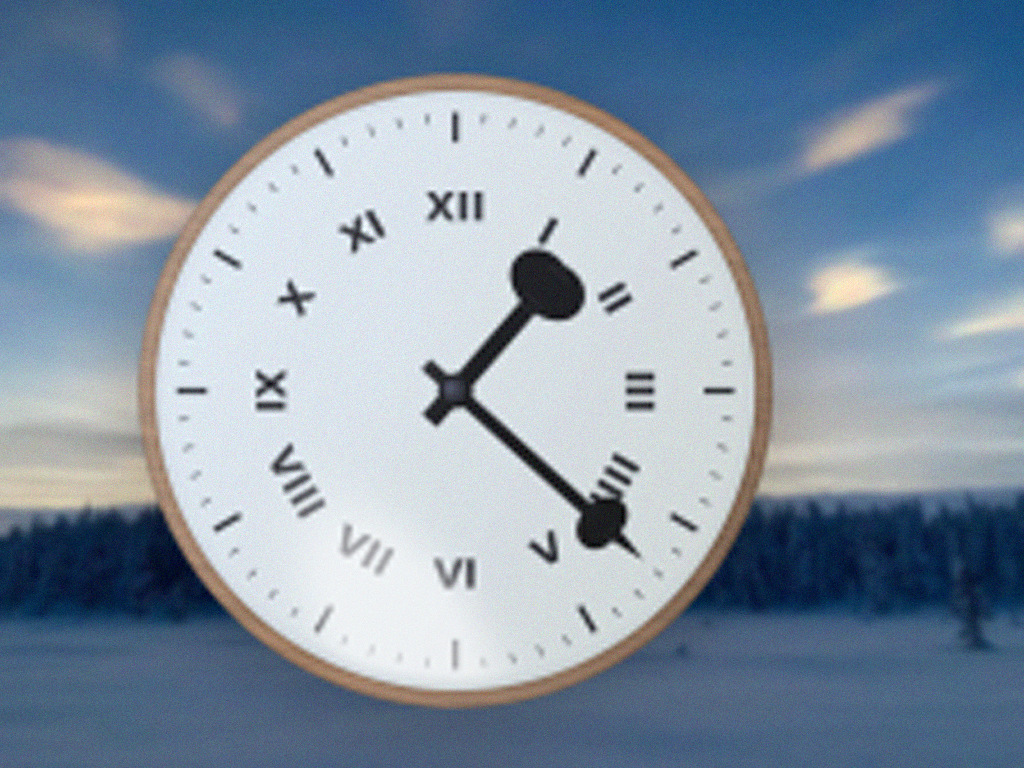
h=1 m=22
